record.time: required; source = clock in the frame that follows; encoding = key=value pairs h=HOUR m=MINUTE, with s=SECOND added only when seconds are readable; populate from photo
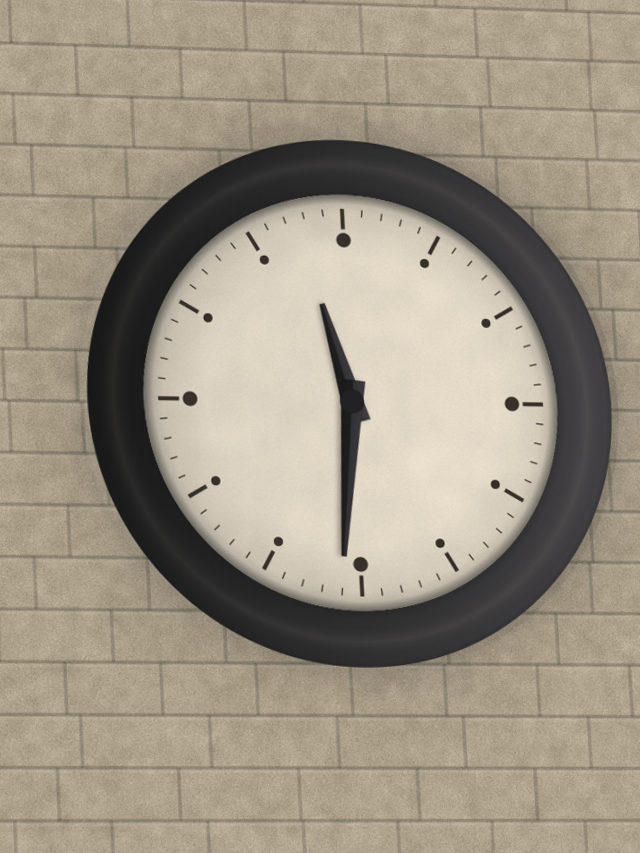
h=11 m=31
